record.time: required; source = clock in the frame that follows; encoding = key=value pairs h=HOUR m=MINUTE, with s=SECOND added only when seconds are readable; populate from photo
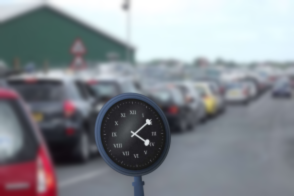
h=4 m=9
